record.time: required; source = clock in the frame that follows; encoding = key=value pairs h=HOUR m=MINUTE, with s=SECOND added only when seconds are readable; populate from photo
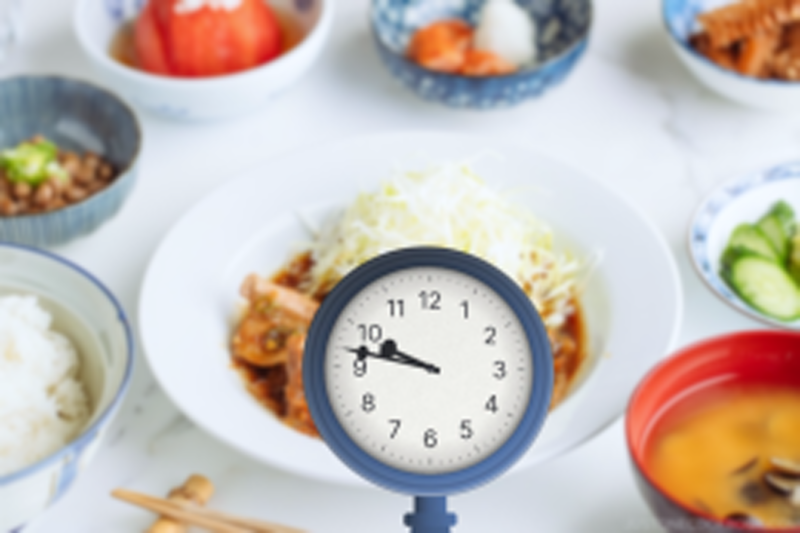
h=9 m=47
